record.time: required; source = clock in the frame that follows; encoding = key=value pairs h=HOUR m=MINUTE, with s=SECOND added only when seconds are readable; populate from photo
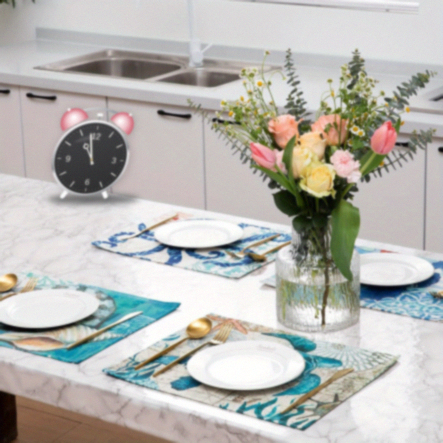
h=10 m=58
